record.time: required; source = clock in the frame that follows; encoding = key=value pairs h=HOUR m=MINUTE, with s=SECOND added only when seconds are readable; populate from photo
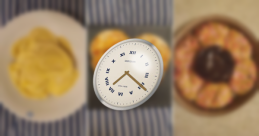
h=7 m=20
